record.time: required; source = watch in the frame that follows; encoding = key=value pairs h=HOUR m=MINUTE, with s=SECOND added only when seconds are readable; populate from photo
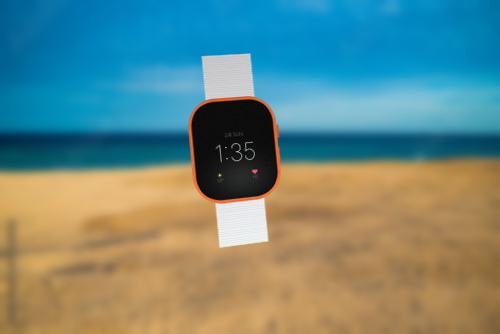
h=1 m=35
